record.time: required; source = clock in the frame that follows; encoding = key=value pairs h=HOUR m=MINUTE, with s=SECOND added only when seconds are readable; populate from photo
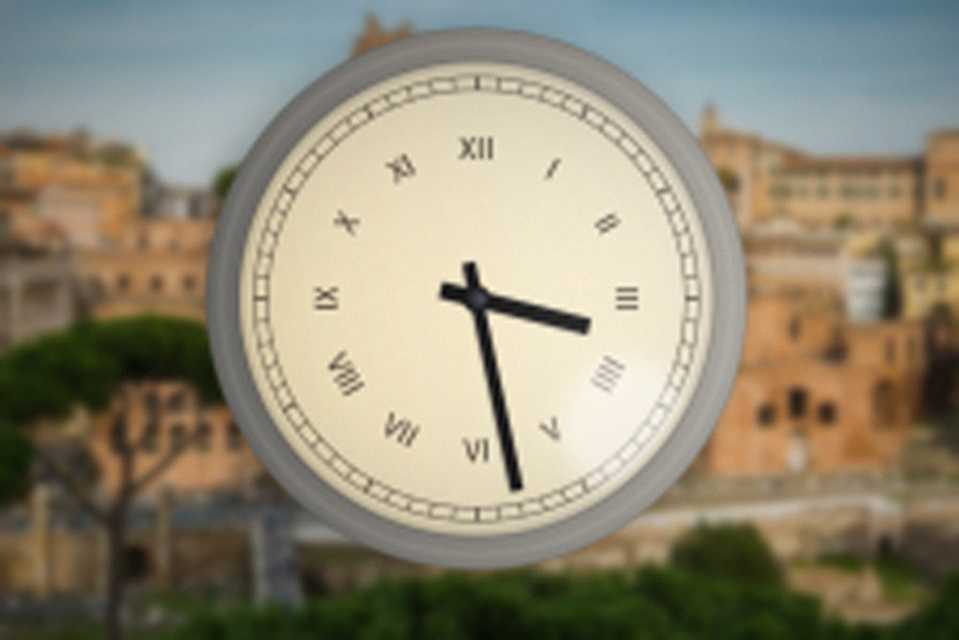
h=3 m=28
